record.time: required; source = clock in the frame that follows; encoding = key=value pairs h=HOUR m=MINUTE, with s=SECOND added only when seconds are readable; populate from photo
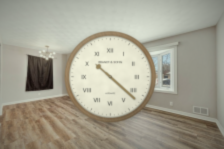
h=10 m=22
